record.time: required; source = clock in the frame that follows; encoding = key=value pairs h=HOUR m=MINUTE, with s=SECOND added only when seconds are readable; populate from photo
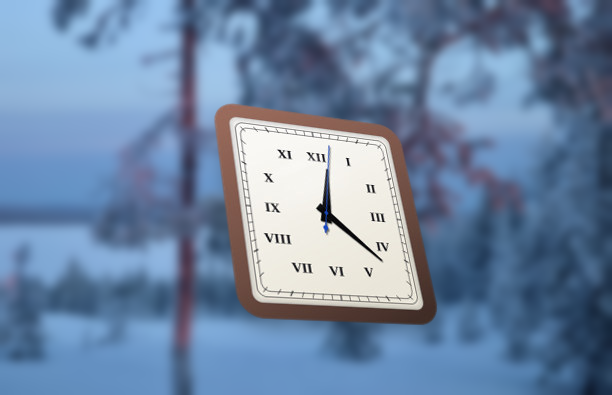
h=12 m=22 s=2
